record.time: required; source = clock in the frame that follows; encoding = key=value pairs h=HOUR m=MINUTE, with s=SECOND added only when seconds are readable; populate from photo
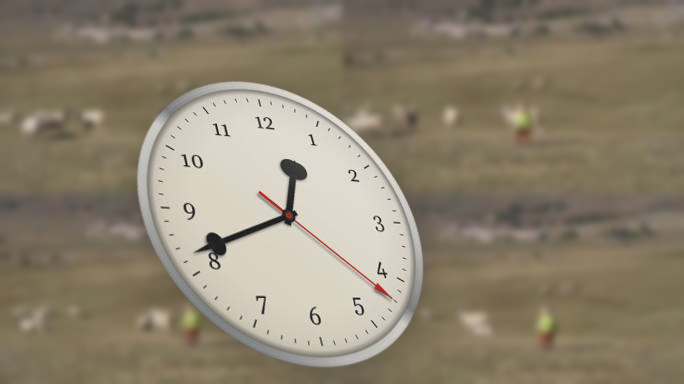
h=12 m=41 s=22
